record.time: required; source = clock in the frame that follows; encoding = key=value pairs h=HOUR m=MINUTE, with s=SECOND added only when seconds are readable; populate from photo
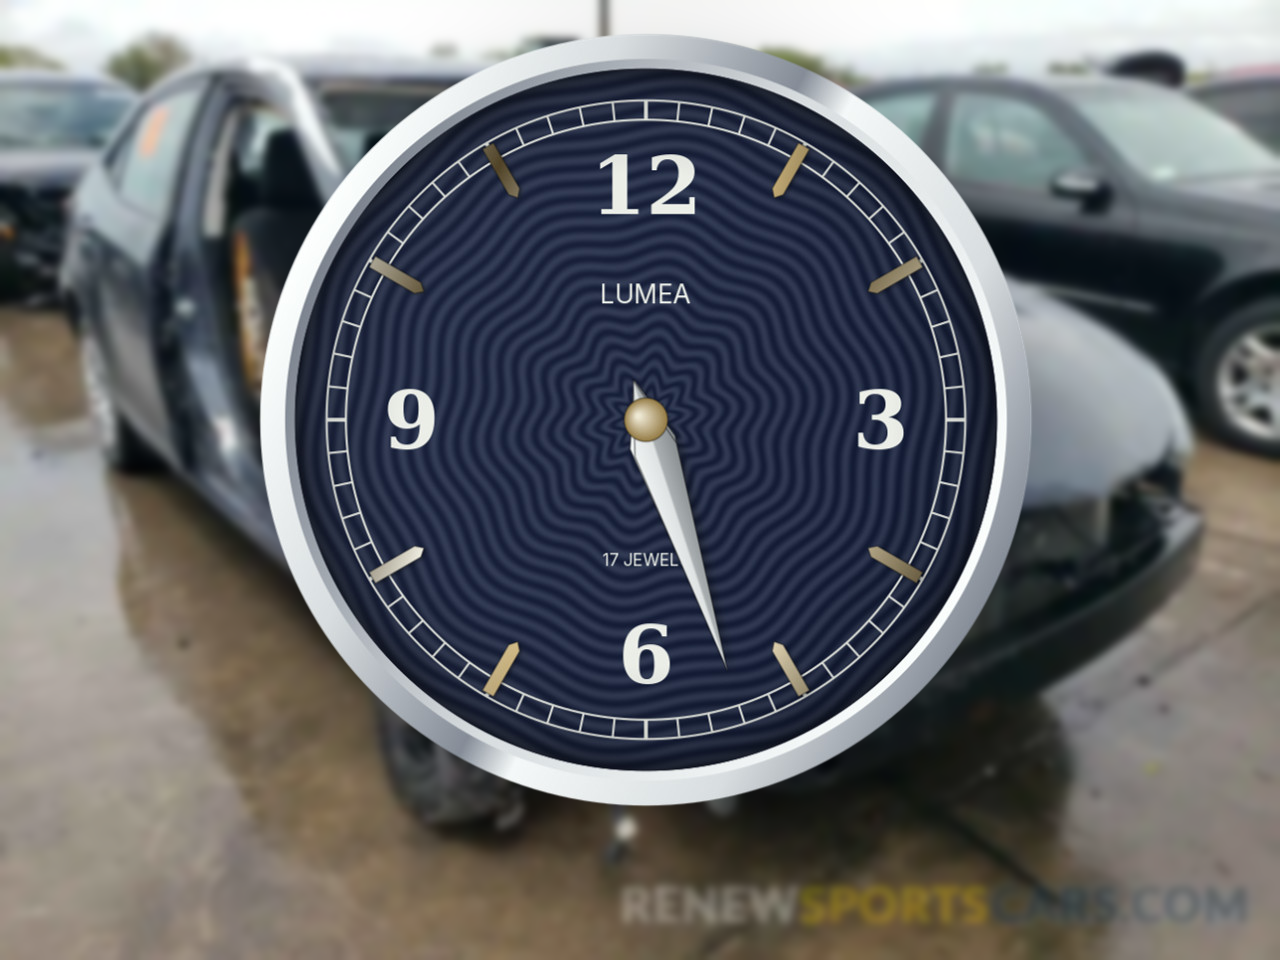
h=5 m=27
